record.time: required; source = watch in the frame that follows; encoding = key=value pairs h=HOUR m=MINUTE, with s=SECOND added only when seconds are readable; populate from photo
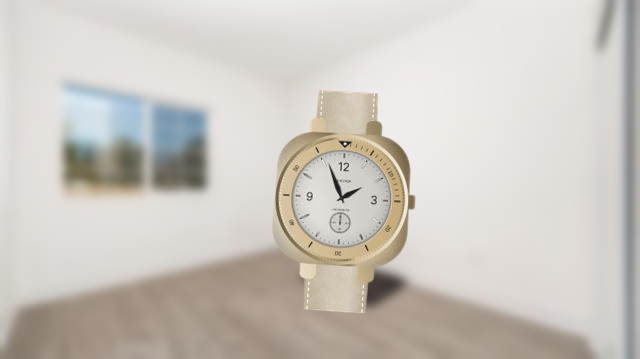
h=1 m=56
